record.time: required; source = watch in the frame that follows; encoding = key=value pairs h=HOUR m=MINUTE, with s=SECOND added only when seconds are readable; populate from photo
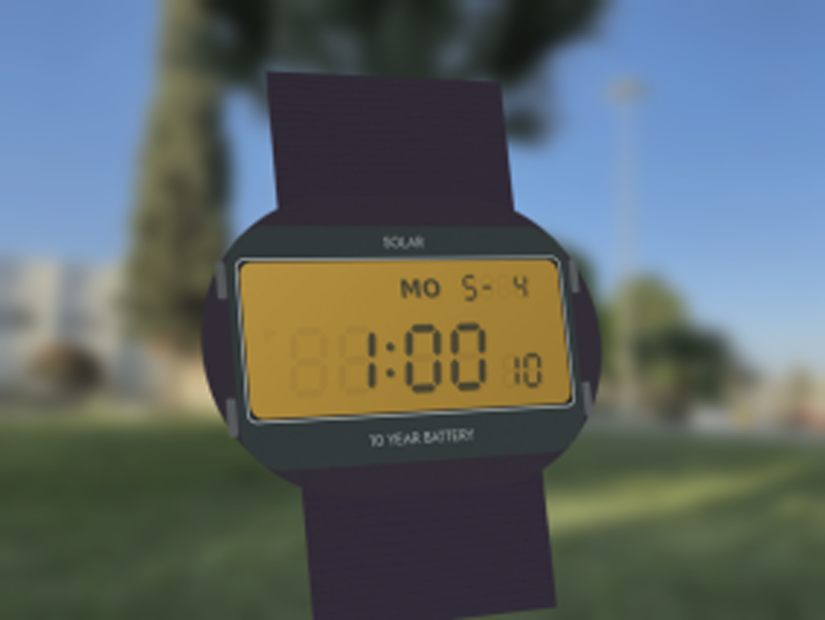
h=1 m=0 s=10
